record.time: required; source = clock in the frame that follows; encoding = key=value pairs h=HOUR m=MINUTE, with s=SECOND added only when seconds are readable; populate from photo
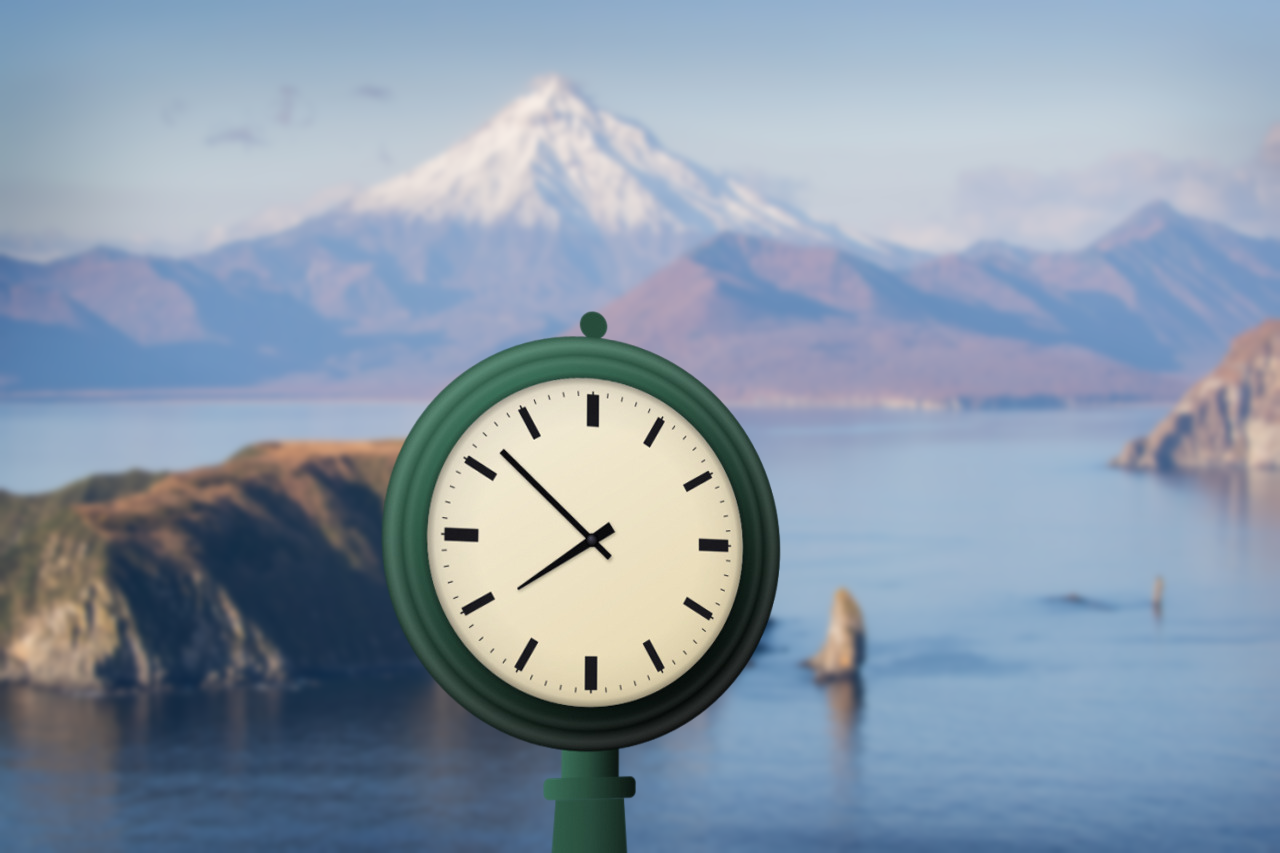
h=7 m=52
